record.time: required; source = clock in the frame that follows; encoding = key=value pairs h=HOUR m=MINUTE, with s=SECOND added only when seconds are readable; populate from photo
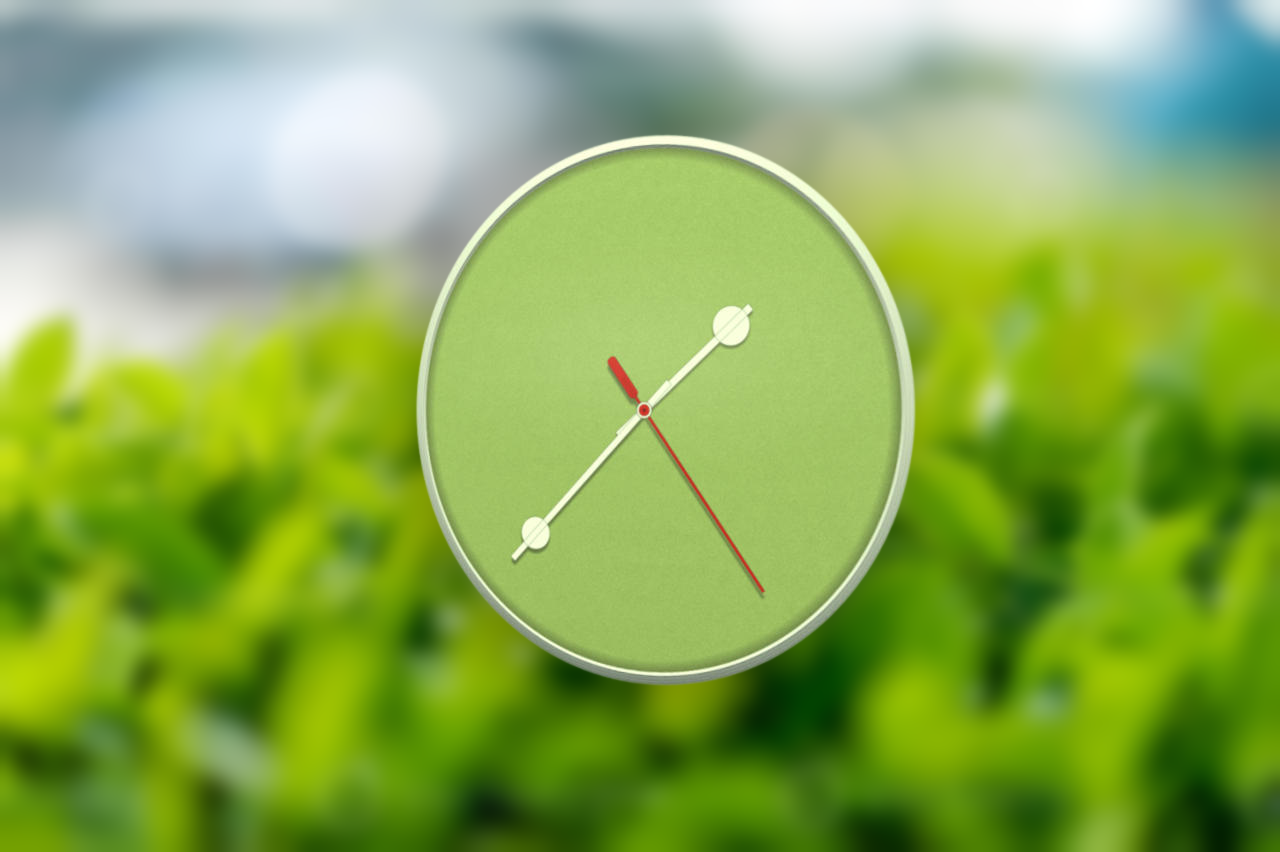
h=1 m=37 s=24
